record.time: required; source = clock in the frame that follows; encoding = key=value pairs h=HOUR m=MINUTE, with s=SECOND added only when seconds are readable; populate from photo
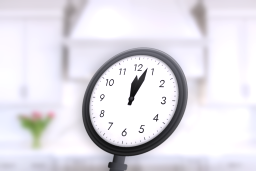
h=12 m=3
